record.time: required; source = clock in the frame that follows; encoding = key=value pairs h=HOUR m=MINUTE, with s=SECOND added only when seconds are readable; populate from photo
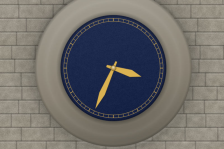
h=3 m=34
